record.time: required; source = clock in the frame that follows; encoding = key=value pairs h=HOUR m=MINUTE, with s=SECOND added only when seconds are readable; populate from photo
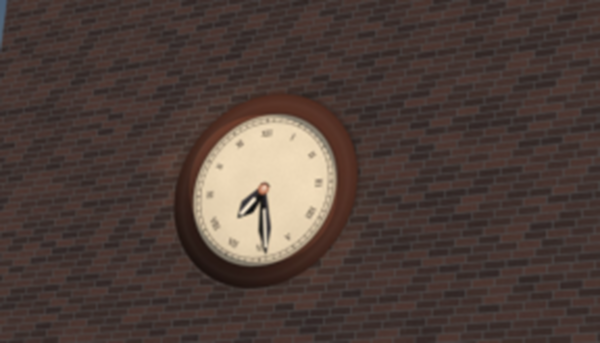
h=7 m=29
